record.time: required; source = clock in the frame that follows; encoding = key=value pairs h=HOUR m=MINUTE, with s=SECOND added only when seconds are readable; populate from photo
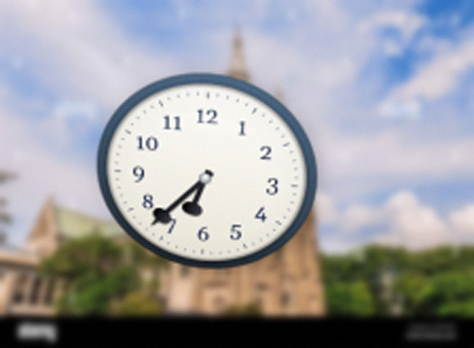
h=6 m=37
